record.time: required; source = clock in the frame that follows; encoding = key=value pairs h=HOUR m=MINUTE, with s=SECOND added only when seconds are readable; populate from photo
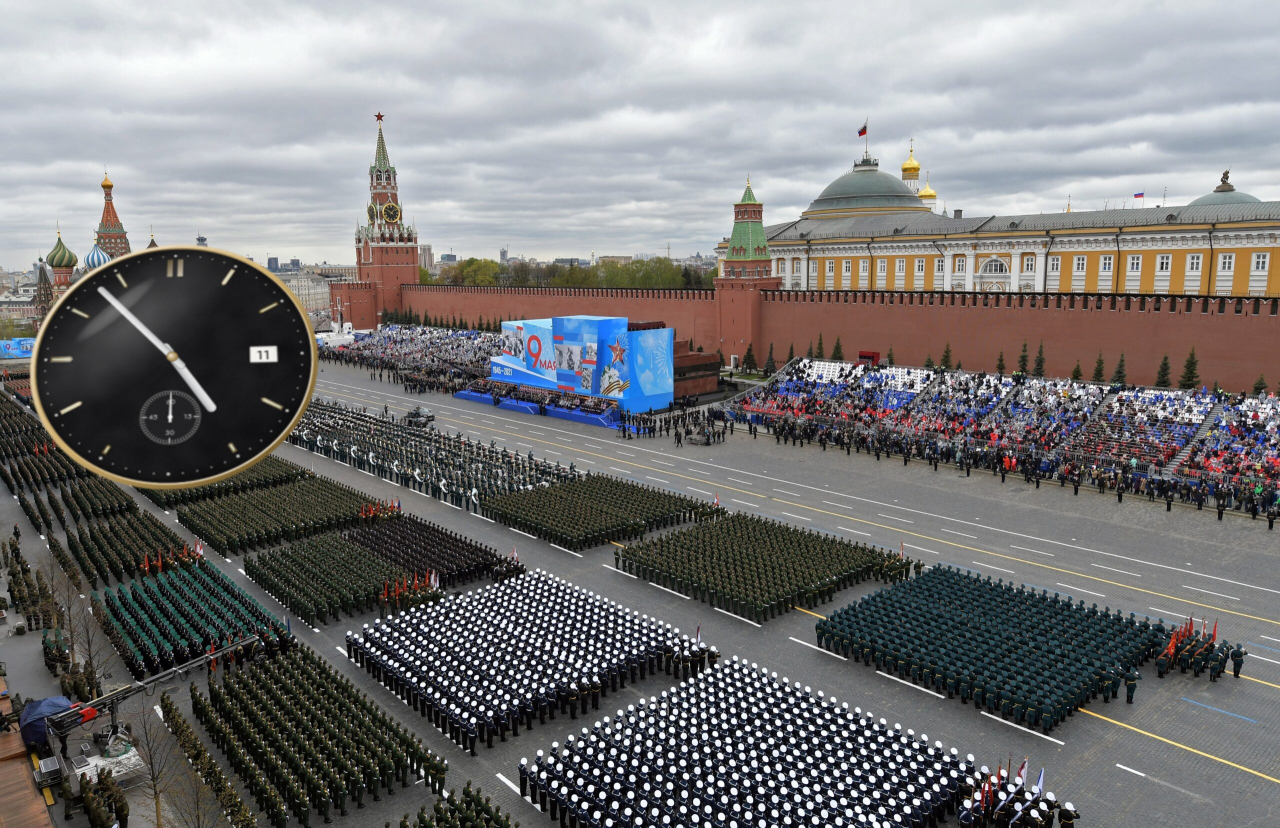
h=4 m=53
